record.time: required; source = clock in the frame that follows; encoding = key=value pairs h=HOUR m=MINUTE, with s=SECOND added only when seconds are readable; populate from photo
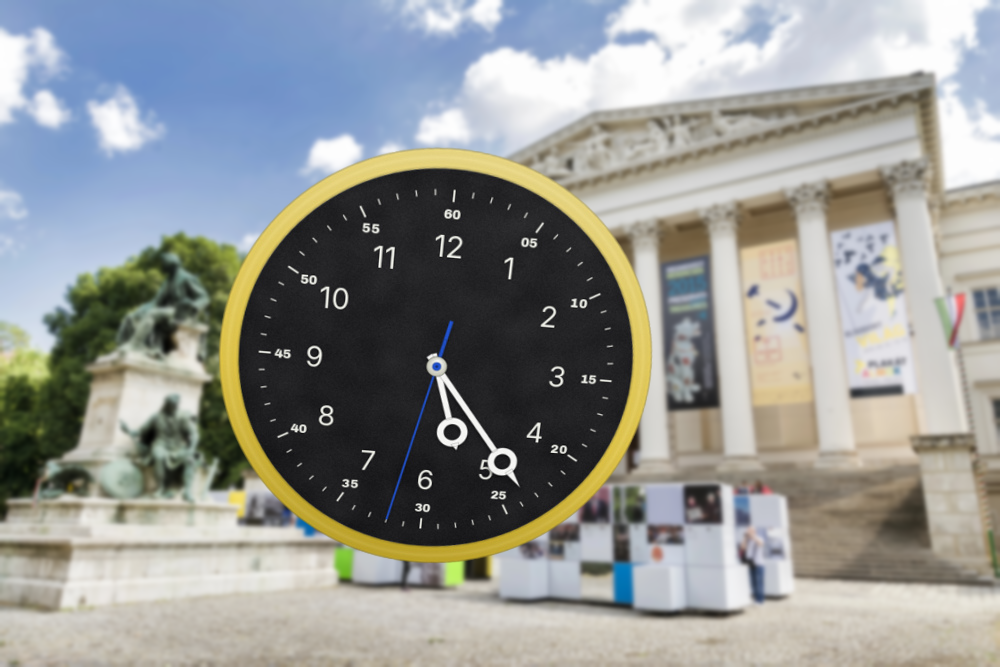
h=5 m=23 s=32
